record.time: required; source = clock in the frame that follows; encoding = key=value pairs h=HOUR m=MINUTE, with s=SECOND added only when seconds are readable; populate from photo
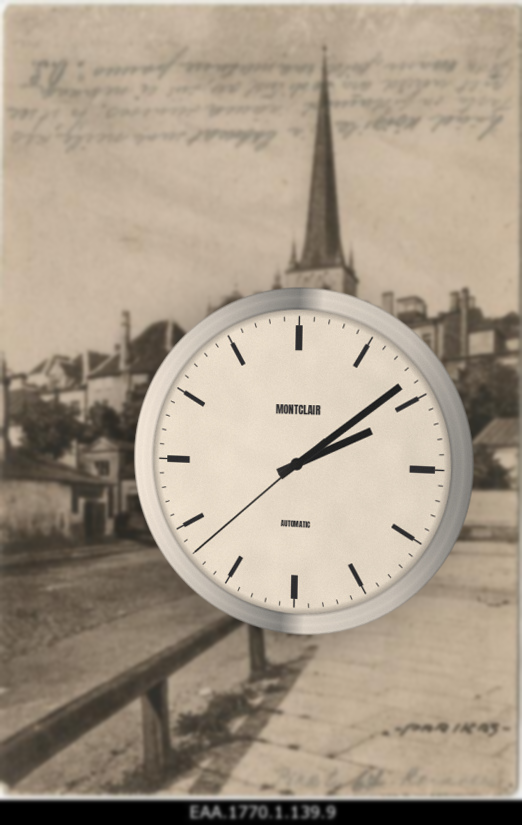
h=2 m=8 s=38
